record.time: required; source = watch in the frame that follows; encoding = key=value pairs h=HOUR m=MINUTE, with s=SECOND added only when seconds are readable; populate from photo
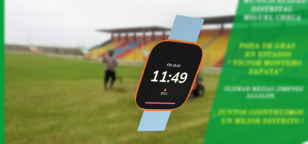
h=11 m=49
